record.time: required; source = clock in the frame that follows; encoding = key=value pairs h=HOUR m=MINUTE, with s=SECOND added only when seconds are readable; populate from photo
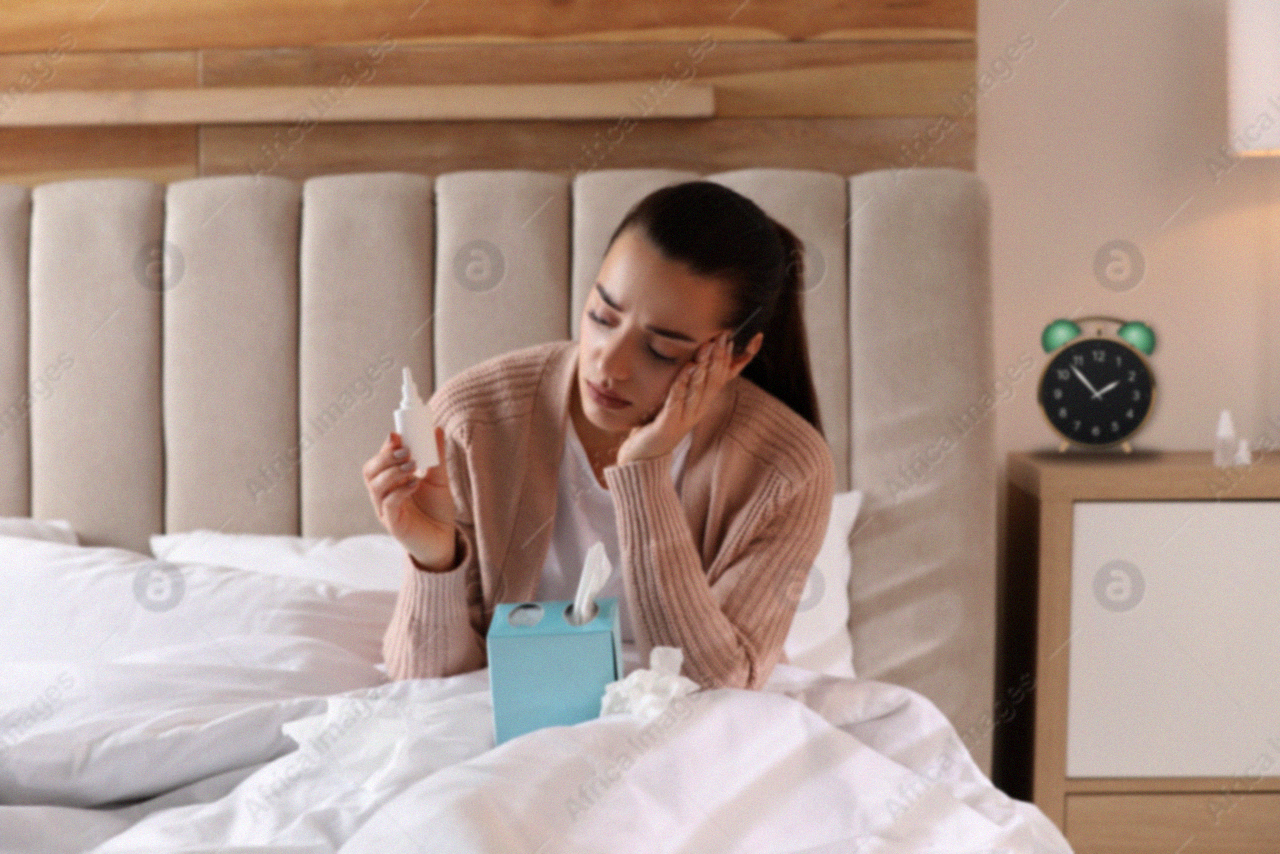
h=1 m=53
